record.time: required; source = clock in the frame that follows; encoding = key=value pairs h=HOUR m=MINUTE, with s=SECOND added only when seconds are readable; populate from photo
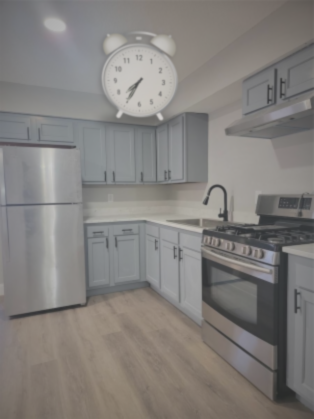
h=7 m=35
